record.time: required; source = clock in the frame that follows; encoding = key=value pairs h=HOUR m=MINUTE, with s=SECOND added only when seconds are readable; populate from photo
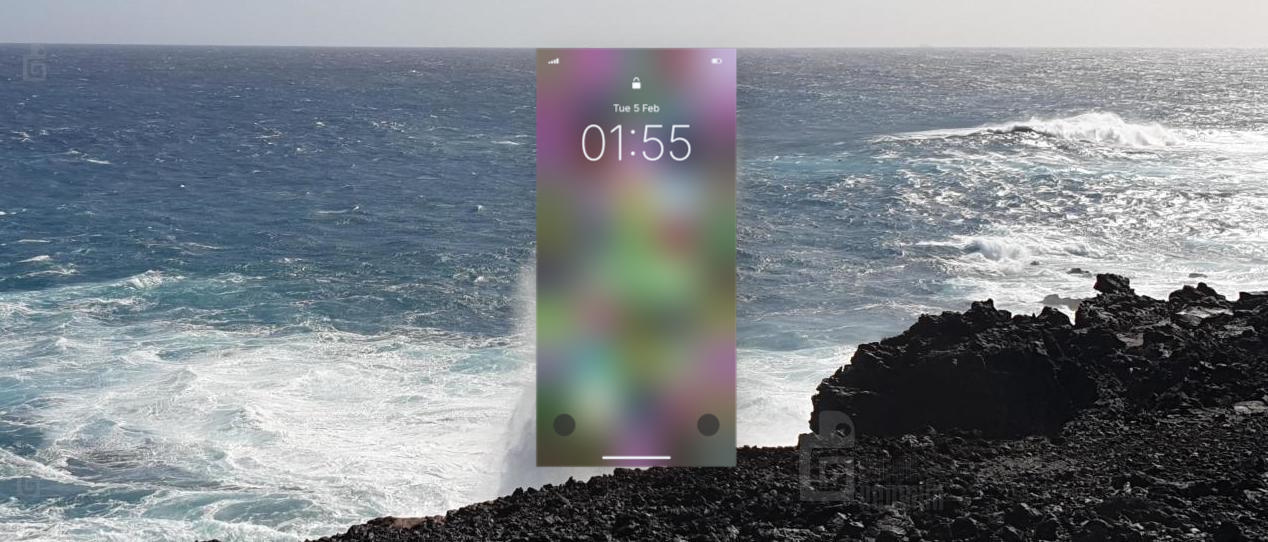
h=1 m=55
